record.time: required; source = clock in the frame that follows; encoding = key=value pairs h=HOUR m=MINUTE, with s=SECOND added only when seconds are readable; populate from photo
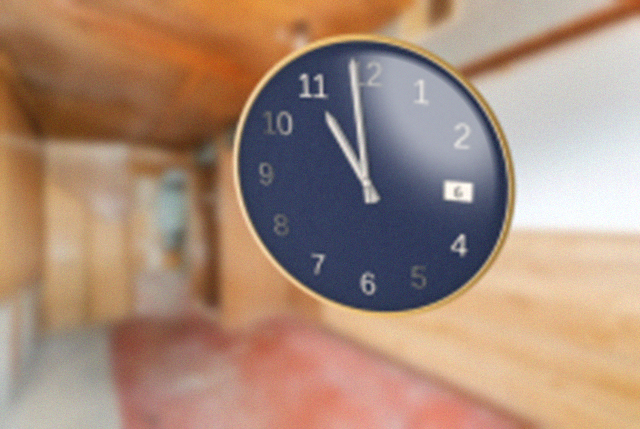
h=10 m=59
